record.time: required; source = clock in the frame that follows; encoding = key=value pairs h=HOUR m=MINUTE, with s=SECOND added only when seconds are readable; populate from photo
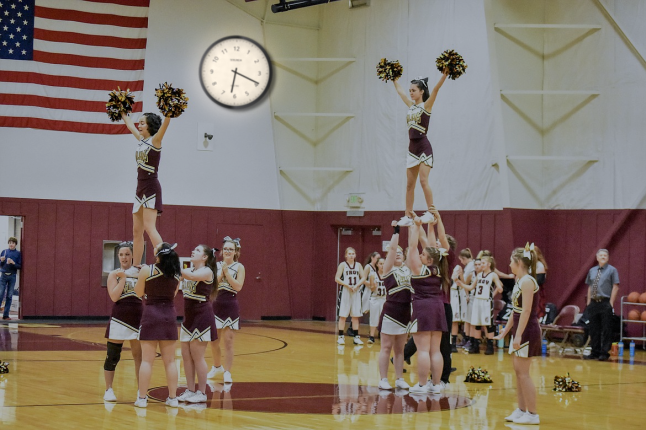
h=6 m=19
